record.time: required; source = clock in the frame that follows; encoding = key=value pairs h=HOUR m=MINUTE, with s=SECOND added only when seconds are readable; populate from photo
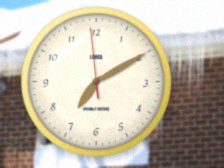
h=7 m=9 s=59
